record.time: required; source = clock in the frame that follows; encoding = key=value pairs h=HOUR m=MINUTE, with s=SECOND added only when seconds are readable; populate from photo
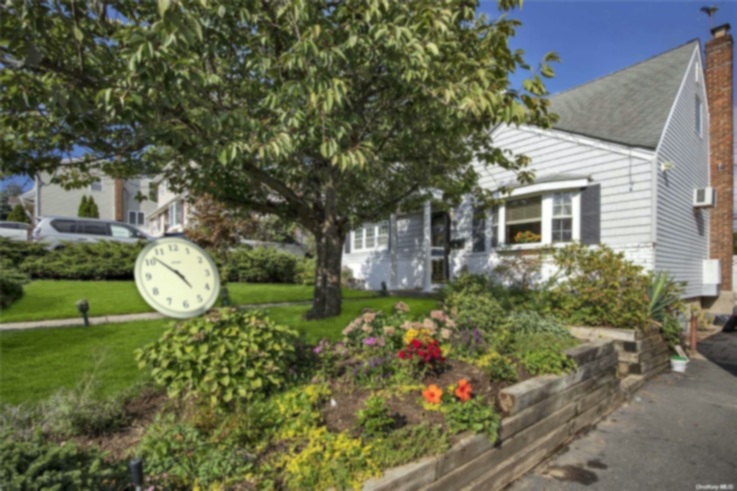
h=4 m=52
